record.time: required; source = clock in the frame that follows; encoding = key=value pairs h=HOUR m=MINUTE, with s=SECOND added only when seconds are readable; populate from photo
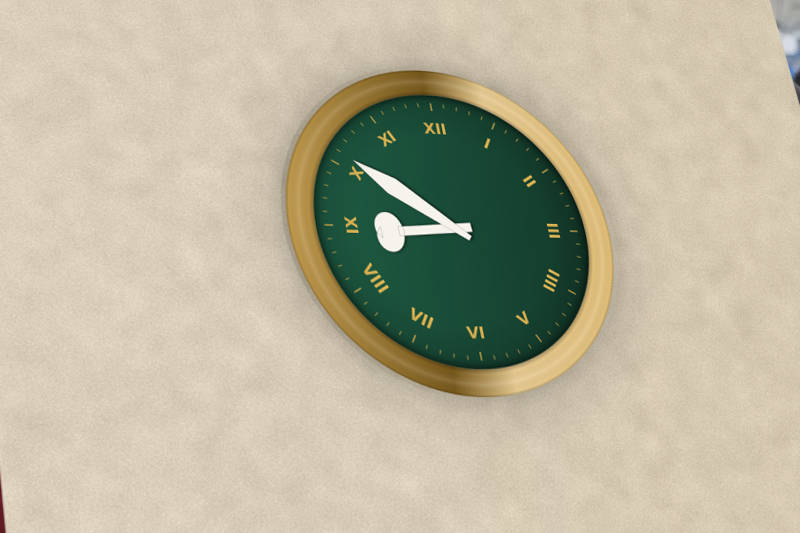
h=8 m=51
